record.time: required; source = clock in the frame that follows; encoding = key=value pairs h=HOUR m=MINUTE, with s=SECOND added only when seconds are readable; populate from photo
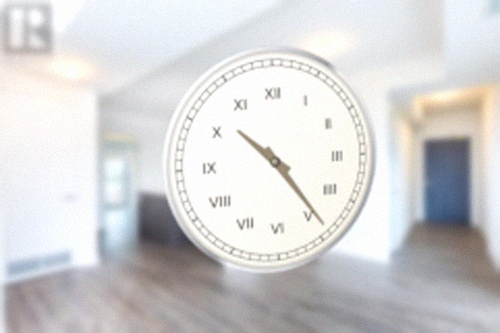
h=10 m=24
